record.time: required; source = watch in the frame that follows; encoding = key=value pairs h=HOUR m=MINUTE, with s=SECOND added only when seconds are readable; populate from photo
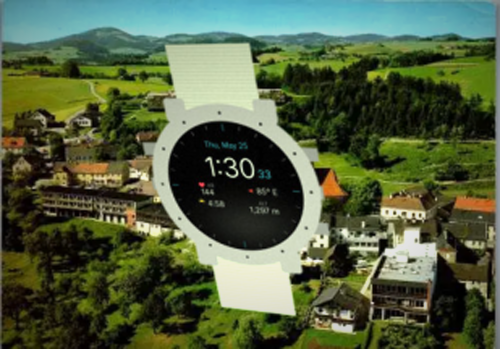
h=1 m=30
